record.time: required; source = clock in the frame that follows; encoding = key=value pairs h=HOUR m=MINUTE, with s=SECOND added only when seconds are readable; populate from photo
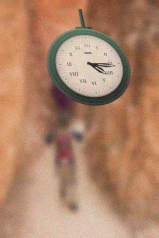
h=4 m=16
